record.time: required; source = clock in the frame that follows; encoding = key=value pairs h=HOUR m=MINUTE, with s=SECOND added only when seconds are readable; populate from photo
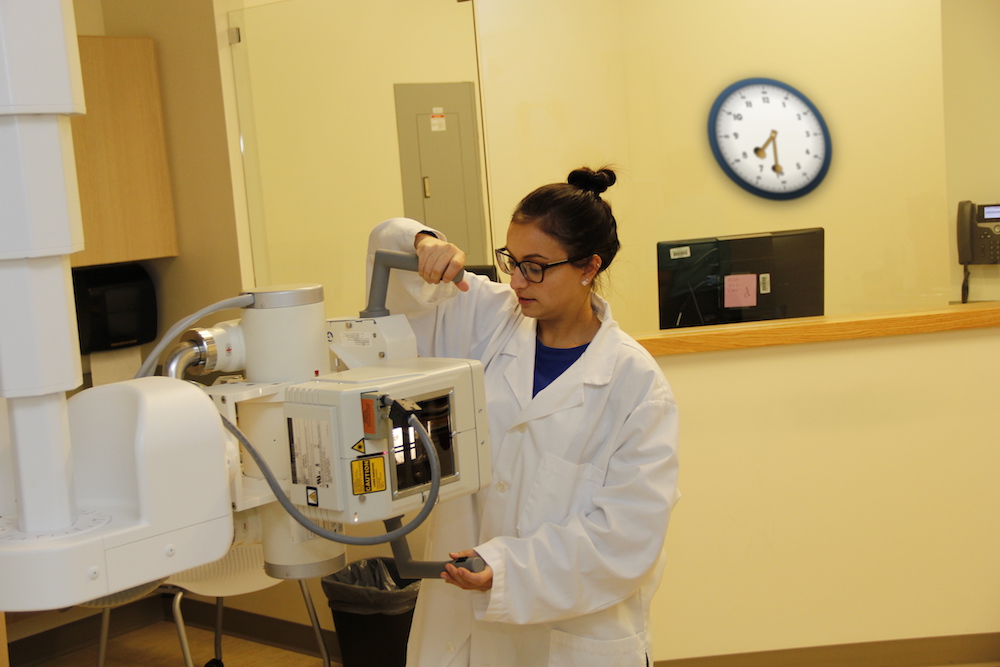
h=7 m=31
